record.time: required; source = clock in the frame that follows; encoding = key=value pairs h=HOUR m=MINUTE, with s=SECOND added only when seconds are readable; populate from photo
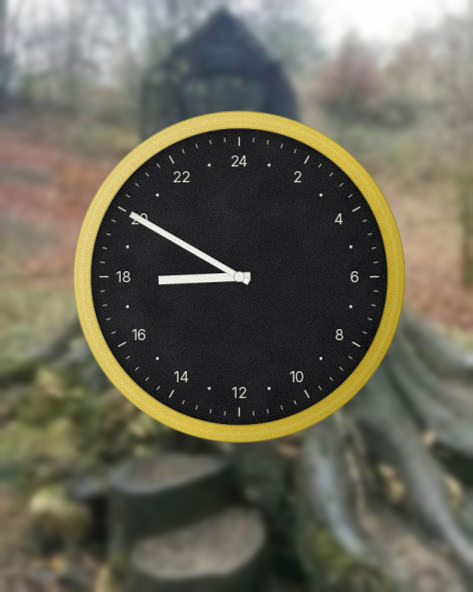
h=17 m=50
